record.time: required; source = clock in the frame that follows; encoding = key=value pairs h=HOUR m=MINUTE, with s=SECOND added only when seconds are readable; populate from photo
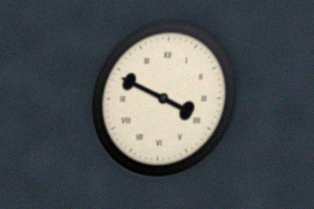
h=3 m=49
